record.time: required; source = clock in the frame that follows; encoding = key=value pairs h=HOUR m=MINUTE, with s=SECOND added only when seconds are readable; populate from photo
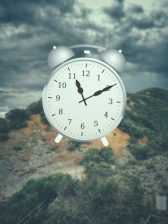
h=11 m=10
